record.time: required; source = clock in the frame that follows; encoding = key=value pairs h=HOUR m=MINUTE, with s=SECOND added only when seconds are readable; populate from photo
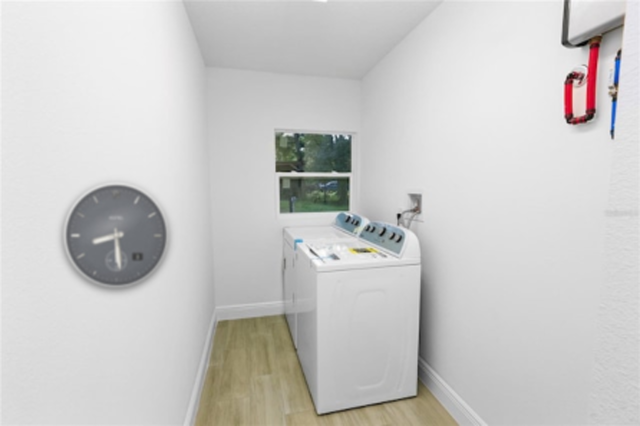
h=8 m=29
